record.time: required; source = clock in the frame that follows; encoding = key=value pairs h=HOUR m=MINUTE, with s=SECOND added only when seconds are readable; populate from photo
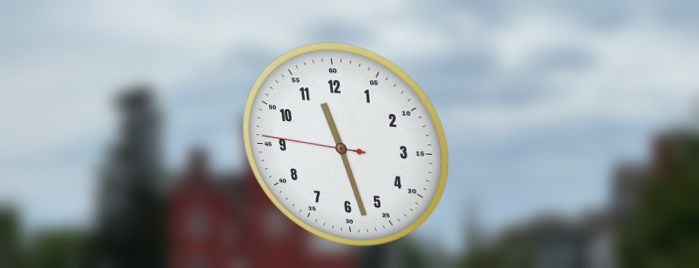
h=11 m=27 s=46
